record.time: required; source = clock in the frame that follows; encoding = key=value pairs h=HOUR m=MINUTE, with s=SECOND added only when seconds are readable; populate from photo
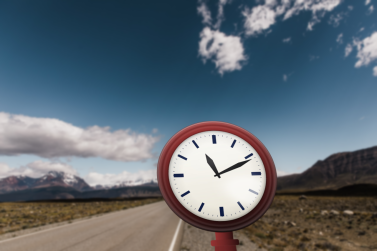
h=11 m=11
